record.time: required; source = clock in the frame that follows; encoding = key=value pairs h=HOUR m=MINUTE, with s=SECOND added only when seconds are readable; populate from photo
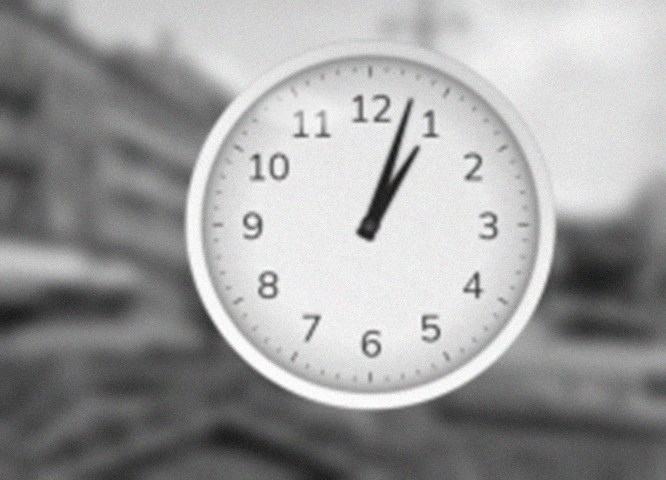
h=1 m=3
